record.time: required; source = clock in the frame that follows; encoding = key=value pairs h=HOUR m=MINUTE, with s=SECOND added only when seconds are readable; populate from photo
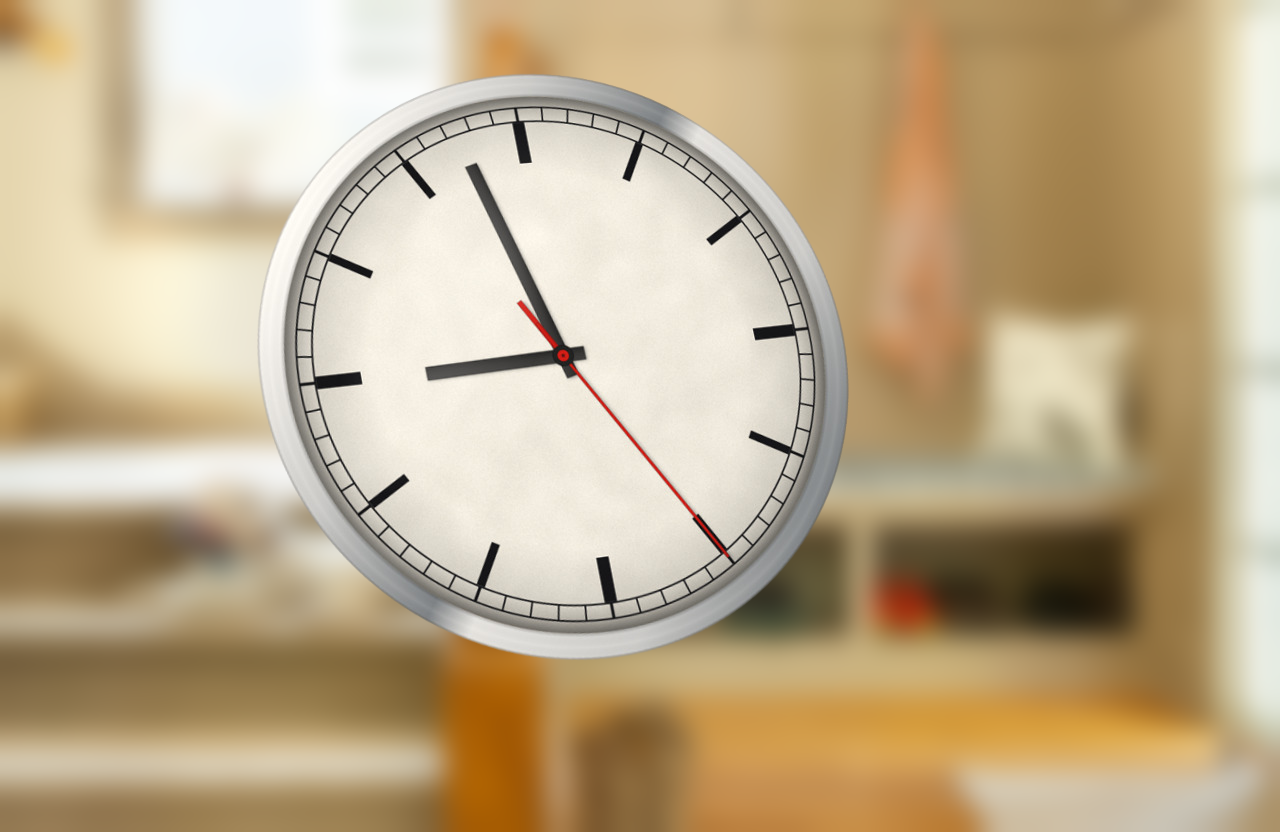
h=8 m=57 s=25
